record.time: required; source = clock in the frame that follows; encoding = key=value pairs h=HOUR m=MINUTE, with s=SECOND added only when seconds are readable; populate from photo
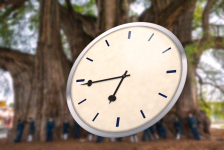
h=6 m=44
